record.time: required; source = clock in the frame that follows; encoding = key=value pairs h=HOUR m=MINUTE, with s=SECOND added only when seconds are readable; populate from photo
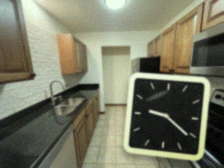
h=9 m=21
